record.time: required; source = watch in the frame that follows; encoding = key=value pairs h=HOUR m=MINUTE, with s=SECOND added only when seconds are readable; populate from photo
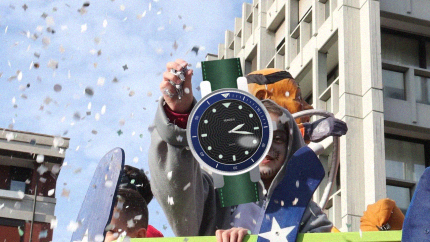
h=2 m=17
